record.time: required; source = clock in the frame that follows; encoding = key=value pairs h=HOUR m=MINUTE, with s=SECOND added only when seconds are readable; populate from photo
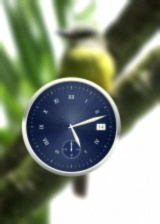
h=5 m=12
